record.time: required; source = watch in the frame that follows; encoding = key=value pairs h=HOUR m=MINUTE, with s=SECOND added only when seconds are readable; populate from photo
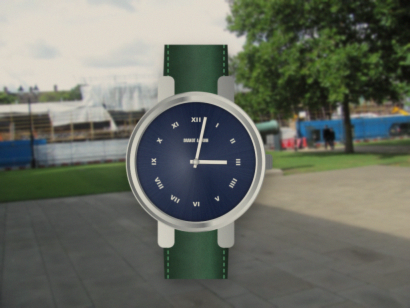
h=3 m=2
